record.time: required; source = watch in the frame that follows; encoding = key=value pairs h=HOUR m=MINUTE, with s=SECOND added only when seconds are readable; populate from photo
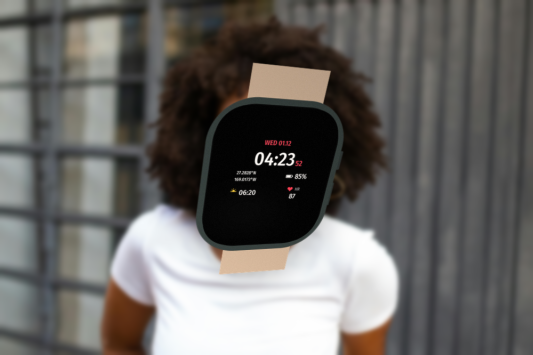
h=4 m=23
